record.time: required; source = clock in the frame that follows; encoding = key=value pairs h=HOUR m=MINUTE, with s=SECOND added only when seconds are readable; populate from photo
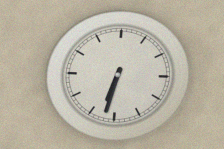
h=6 m=32
